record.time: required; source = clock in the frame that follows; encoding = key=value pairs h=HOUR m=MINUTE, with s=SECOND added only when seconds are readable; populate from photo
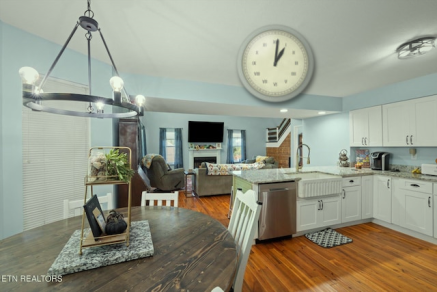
h=1 m=1
